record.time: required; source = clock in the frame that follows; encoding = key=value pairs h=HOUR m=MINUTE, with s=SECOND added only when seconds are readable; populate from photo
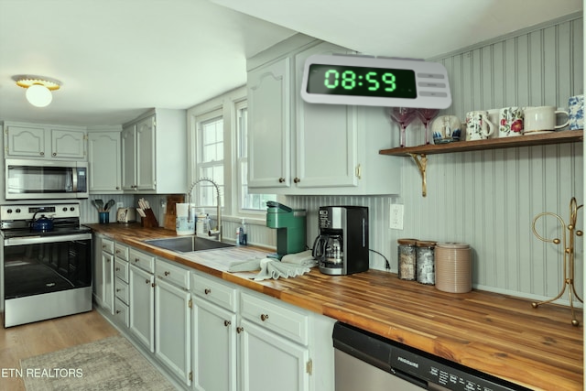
h=8 m=59
